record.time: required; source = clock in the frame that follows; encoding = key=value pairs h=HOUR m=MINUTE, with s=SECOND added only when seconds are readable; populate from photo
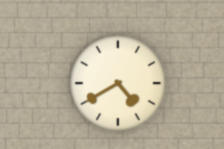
h=4 m=40
